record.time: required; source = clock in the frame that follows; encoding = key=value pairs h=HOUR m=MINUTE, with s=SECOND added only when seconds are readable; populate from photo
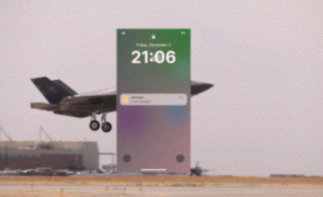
h=21 m=6
